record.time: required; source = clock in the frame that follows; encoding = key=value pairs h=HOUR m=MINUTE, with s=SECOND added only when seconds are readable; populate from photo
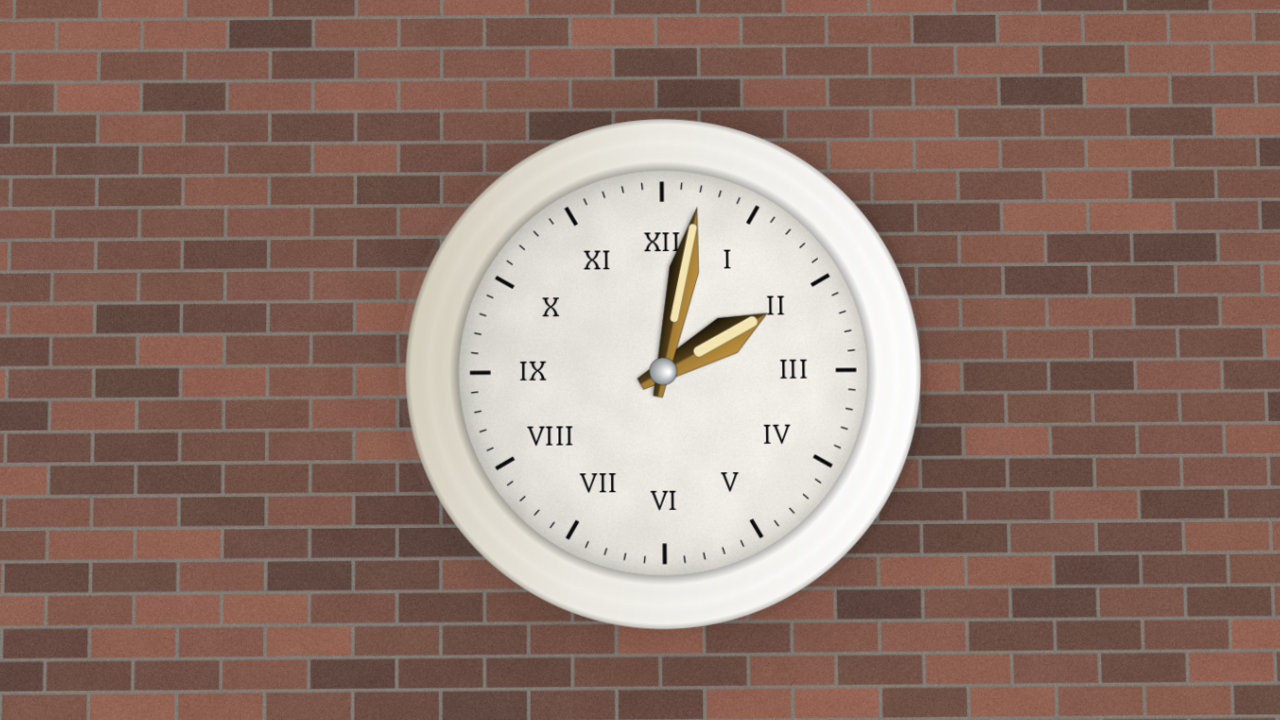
h=2 m=2
